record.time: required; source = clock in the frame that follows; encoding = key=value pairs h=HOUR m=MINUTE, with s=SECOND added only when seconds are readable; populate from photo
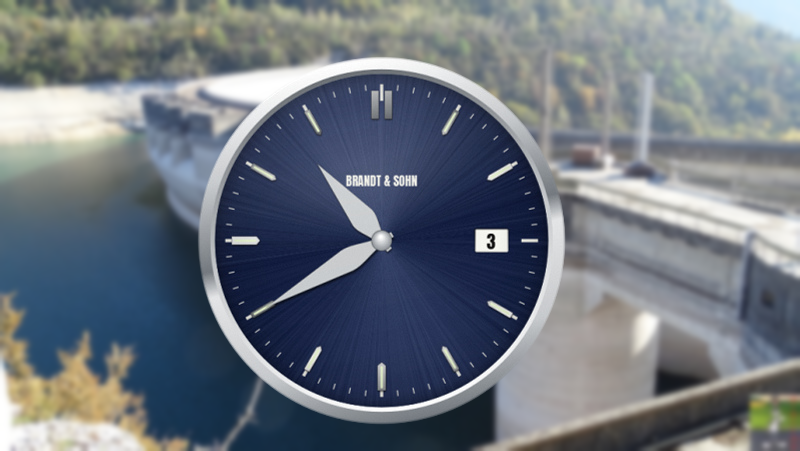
h=10 m=40
